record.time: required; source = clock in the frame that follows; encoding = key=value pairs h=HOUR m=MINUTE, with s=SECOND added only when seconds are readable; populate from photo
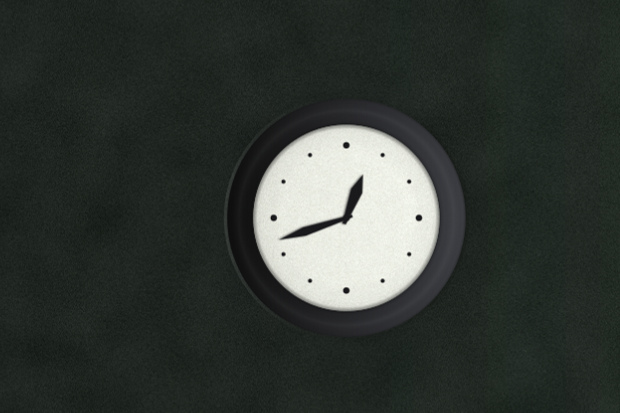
h=12 m=42
